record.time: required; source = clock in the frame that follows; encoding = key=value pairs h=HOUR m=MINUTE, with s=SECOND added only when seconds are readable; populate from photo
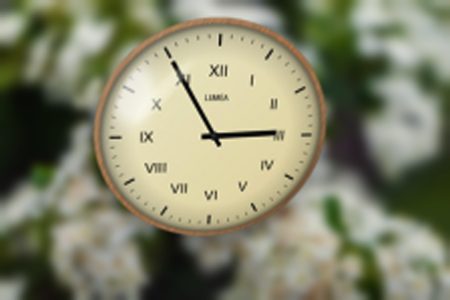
h=2 m=55
